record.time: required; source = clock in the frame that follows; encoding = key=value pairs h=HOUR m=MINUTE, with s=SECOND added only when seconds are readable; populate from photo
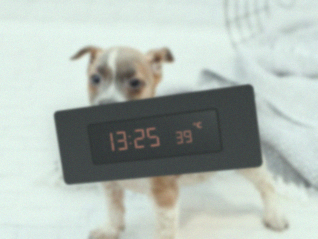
h=13 m=25
